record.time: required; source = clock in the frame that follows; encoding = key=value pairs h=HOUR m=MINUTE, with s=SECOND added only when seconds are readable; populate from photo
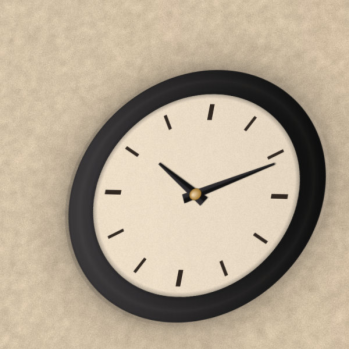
h=10 m=11
